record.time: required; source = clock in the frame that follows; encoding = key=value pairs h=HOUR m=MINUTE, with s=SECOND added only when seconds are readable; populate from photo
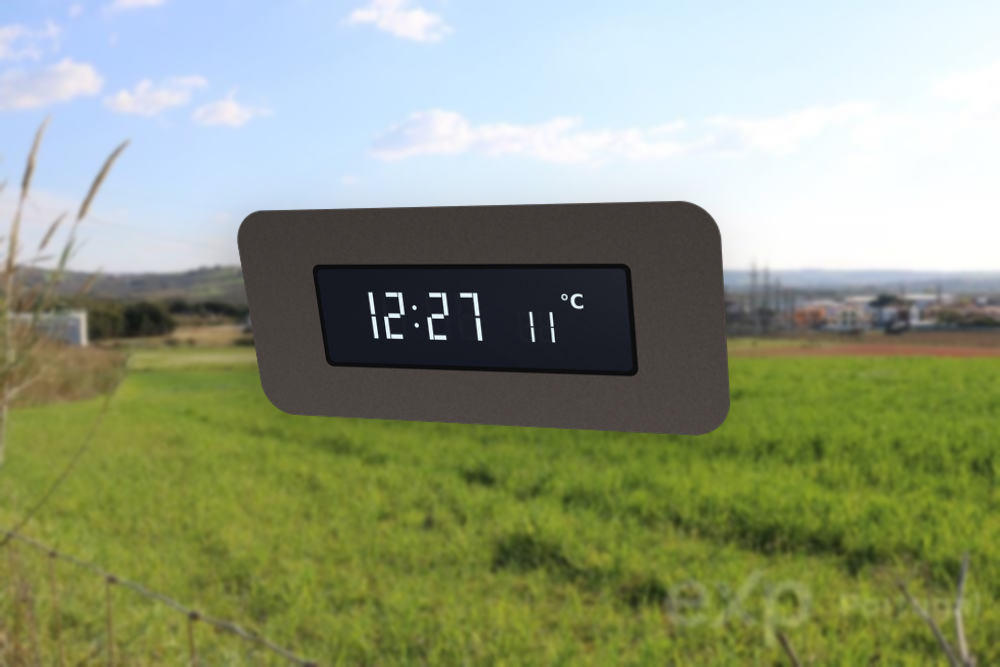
h=12 m=27
